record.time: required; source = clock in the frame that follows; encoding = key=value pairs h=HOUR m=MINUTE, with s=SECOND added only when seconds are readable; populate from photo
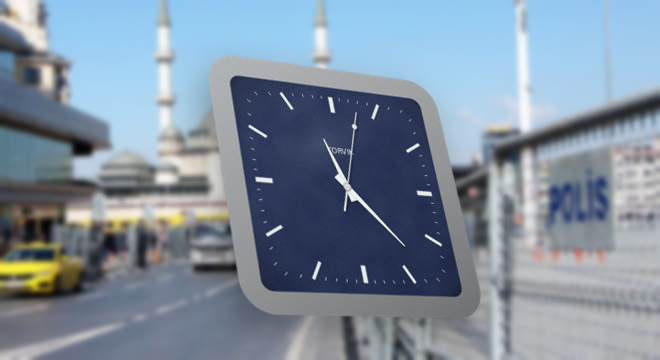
h=11 m=23 s=3
